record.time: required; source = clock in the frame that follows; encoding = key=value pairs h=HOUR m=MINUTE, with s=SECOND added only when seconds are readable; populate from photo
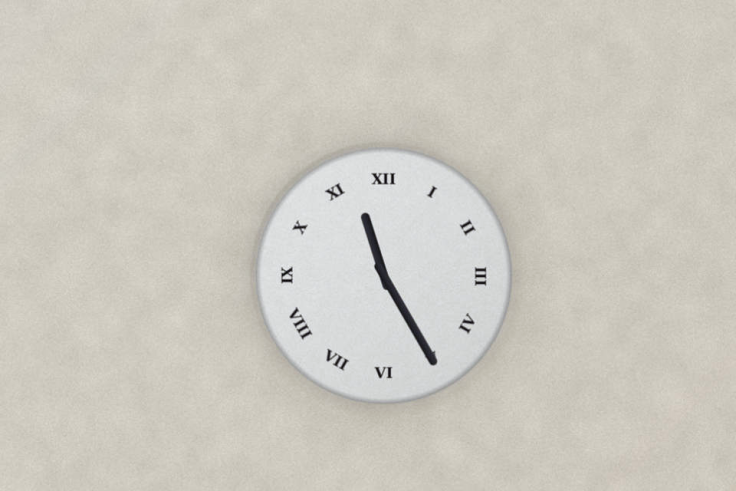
h=11 m=25
